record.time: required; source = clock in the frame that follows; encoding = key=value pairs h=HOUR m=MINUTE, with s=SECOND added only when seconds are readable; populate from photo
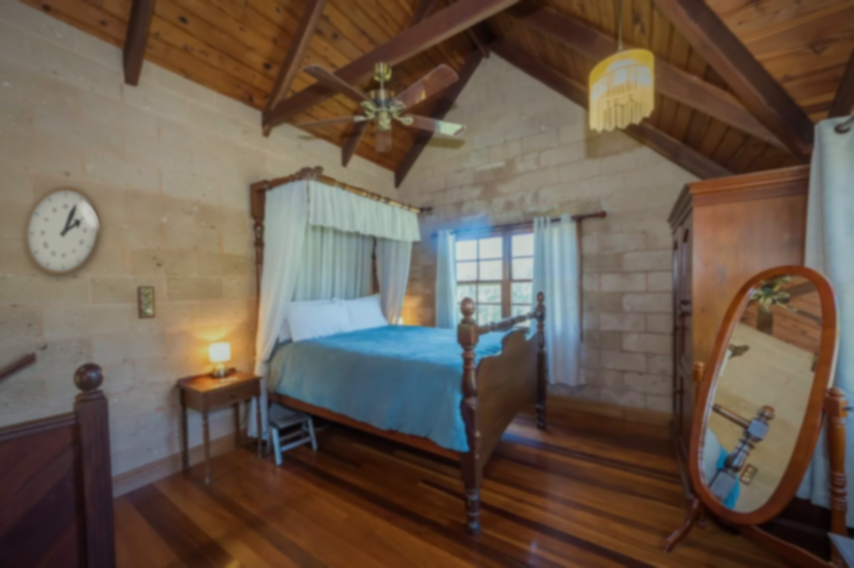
h=2 m=4
